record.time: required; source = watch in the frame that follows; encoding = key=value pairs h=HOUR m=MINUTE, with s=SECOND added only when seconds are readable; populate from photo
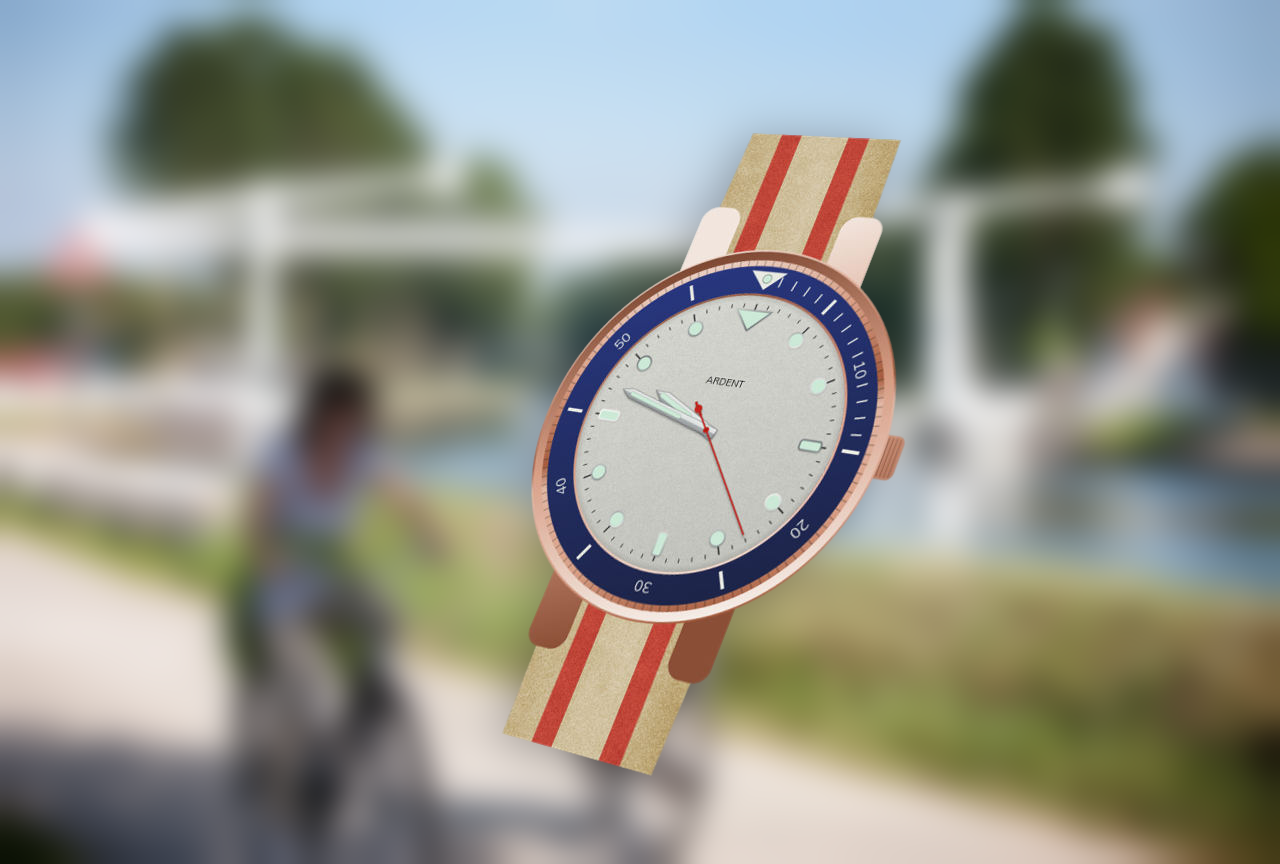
h=9 m=47 s=23
